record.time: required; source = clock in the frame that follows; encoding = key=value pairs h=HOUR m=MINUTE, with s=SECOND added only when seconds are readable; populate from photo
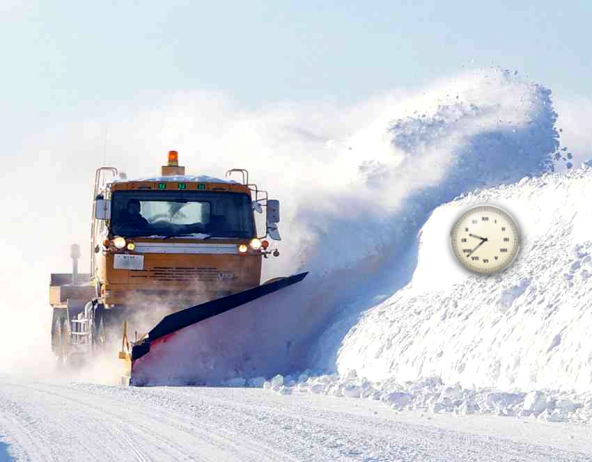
h=9 m=38
